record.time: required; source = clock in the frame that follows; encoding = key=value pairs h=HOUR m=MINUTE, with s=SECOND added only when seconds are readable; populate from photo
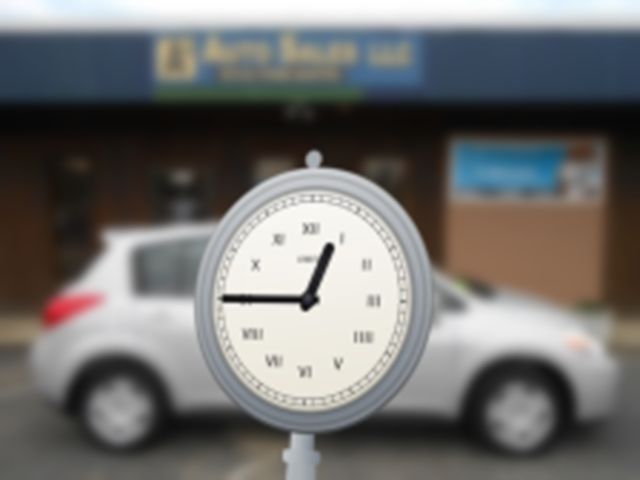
h=12 m=45
